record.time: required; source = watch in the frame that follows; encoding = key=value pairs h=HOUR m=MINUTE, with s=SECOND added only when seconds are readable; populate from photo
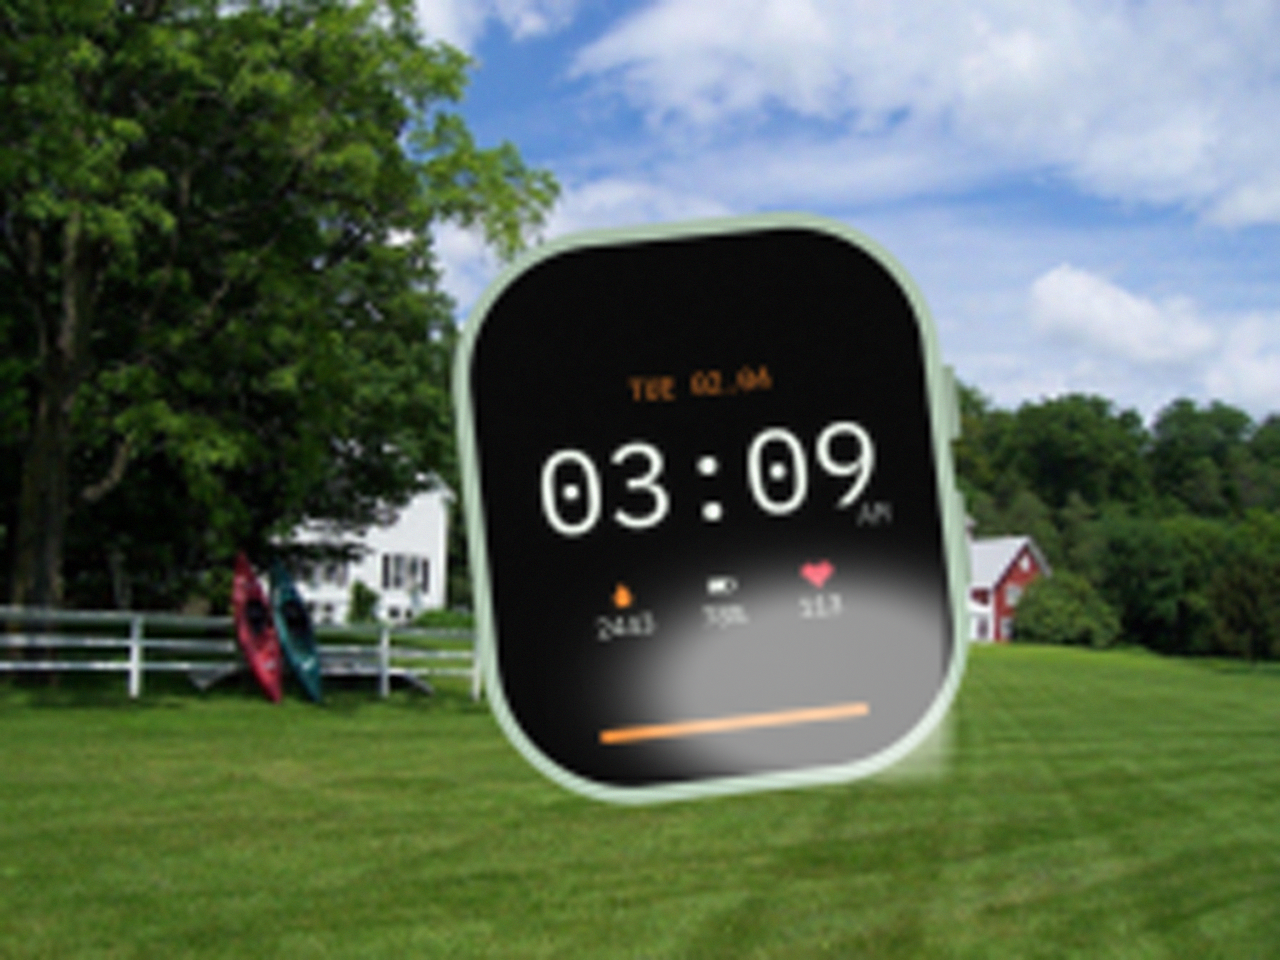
h=3 m=9
